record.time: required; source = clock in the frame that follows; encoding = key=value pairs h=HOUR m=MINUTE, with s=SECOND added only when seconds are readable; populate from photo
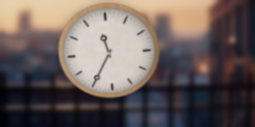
h=11 m=35
